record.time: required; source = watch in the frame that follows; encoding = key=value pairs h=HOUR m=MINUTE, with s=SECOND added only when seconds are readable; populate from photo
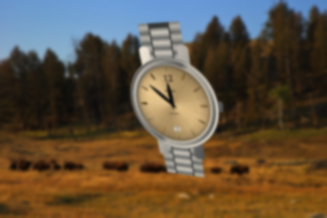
h=11 m=52
